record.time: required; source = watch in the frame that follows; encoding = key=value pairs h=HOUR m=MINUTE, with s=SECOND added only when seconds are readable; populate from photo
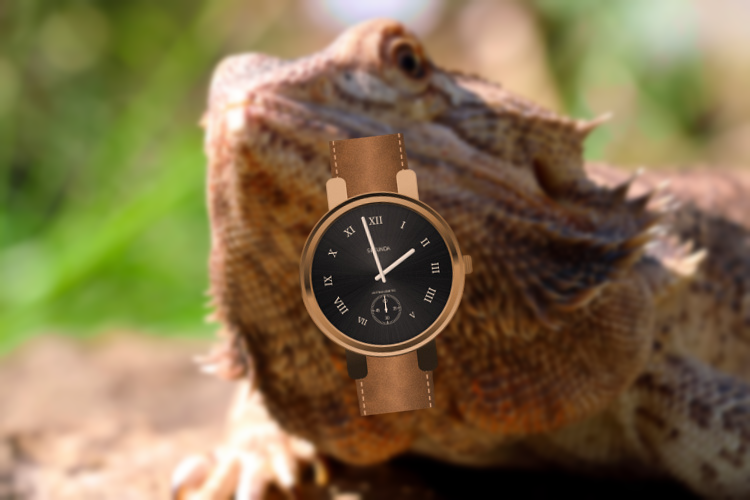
h=1 m=58
